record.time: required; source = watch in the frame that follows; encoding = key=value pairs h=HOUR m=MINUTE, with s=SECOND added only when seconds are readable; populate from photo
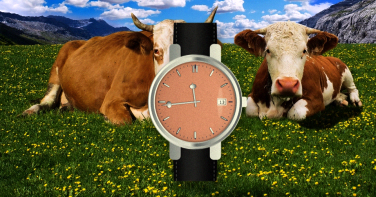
h=11 m=44
